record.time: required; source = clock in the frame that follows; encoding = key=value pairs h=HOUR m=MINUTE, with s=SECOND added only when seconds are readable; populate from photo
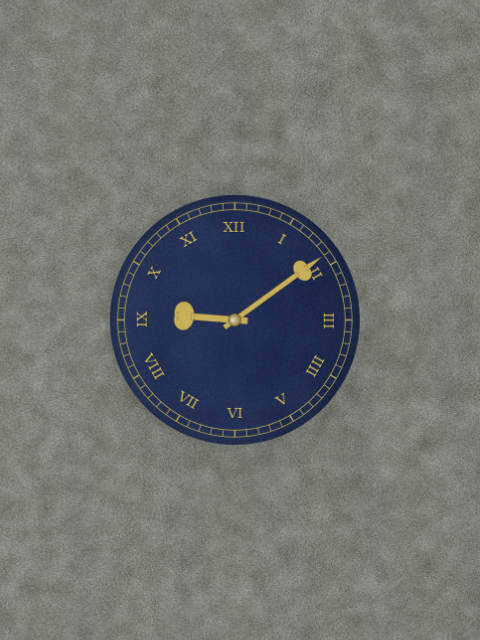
h=9 m=9
